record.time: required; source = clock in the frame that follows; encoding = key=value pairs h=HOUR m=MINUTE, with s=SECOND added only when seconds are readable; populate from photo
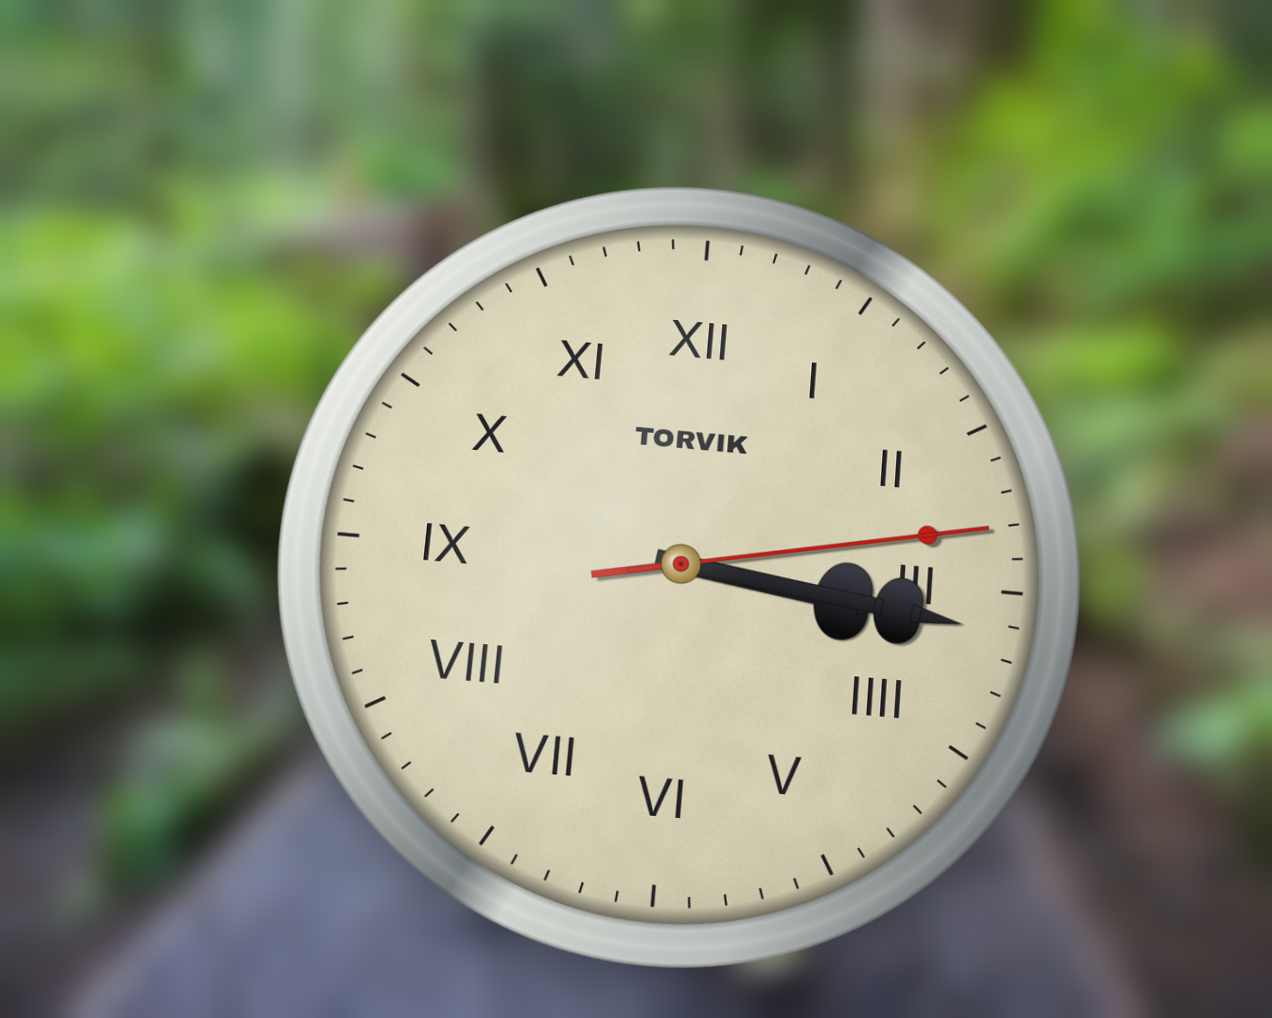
h=3 m=16 s=13
